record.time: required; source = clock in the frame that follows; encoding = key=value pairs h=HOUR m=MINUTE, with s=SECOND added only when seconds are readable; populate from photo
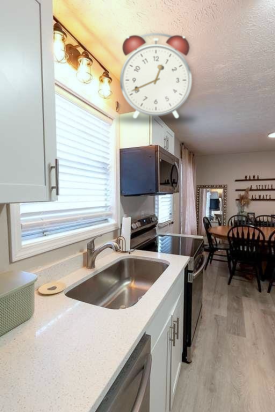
h=12 m=41
